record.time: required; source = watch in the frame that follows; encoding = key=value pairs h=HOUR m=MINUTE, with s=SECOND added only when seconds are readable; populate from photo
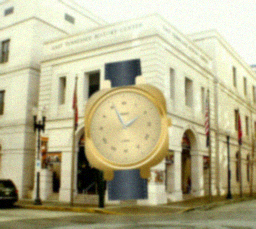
h=1 m=56
